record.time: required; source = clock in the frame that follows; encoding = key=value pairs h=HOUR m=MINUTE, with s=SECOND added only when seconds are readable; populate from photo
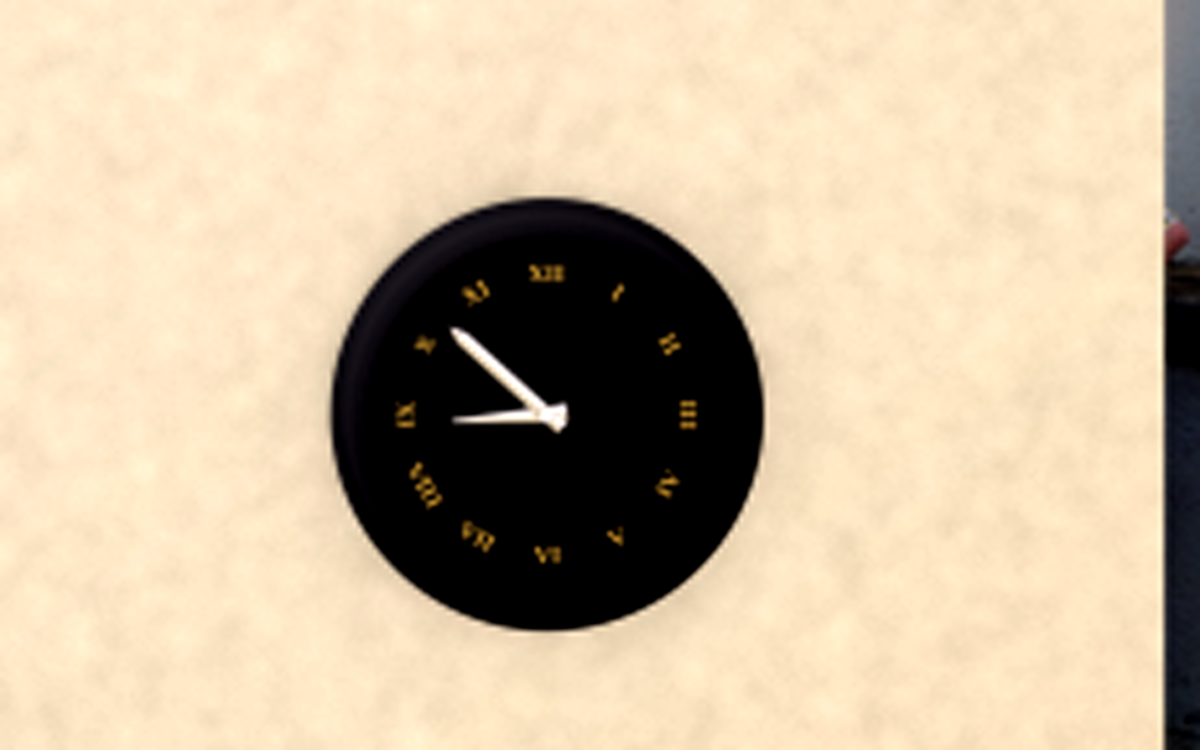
h=8 m=52
